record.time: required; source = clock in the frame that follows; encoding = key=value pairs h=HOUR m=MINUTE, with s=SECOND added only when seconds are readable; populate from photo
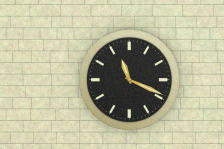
h=11 m=19
